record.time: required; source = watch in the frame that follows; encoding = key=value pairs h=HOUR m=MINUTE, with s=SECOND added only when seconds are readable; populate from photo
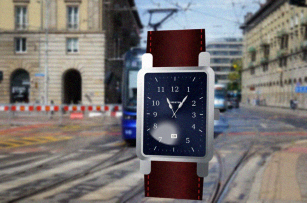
h=11 m=6
